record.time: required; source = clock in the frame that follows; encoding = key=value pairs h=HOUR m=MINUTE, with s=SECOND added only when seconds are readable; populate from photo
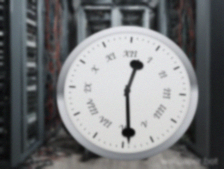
h=12 m=29
